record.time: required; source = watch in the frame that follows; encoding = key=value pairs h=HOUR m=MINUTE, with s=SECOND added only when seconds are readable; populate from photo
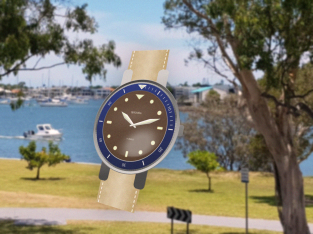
h=10 m=12
